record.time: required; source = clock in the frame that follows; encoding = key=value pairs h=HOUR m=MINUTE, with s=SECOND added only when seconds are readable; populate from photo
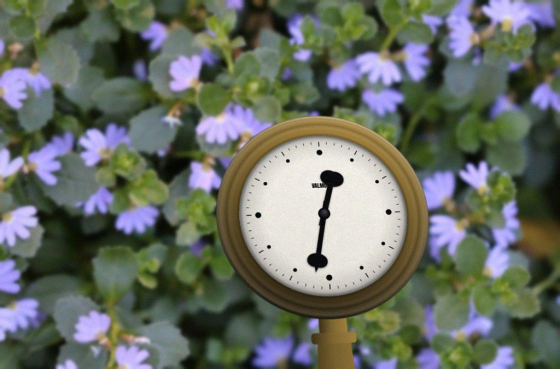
h=12 m=32
